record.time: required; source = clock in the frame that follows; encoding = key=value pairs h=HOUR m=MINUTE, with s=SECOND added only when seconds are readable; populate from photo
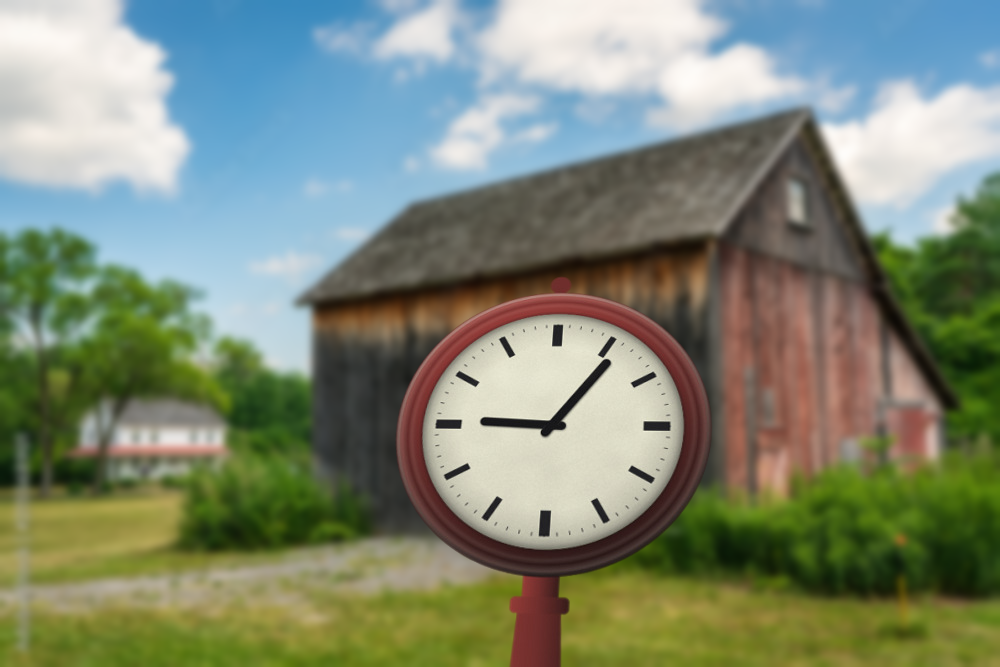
h=9 m=6
